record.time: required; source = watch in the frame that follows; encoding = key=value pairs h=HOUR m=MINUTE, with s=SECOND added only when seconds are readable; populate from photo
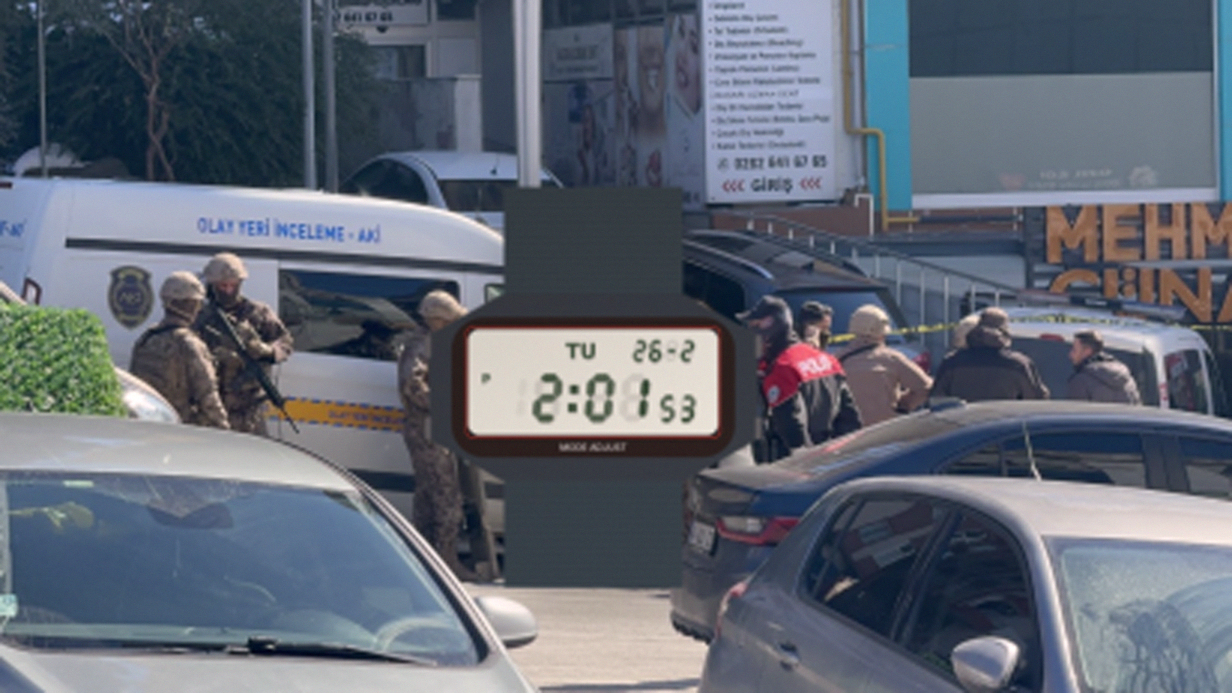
h=2 m=1 s=53
